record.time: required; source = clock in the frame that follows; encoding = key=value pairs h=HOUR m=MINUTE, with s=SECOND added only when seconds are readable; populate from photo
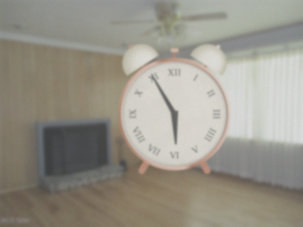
h=5 m=55
